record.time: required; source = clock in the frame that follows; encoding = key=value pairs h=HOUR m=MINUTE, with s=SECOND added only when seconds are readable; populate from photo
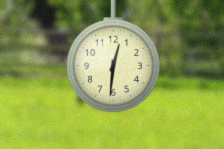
h=12 m=31
